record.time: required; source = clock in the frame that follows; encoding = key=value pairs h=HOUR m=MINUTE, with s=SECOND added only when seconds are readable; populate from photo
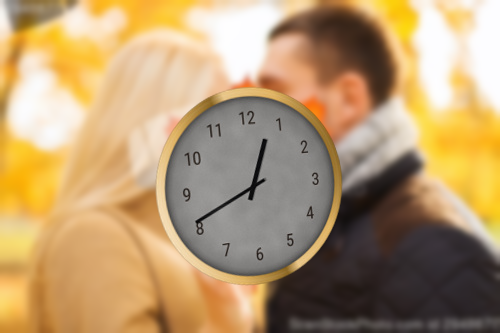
h=12 m=41
